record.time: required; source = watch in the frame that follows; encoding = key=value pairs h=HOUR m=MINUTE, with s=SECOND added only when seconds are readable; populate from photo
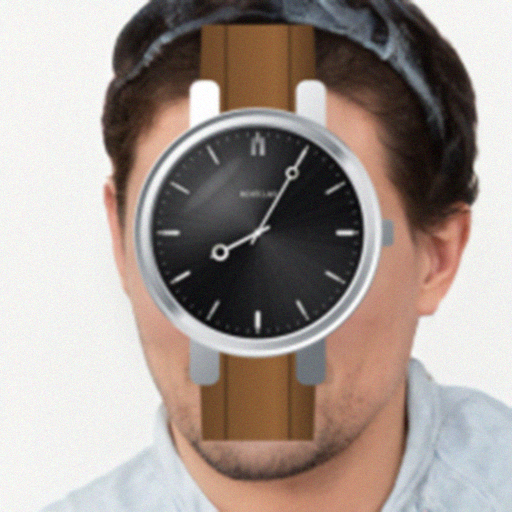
h=8 m=5
